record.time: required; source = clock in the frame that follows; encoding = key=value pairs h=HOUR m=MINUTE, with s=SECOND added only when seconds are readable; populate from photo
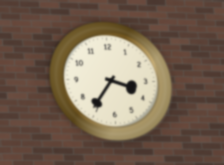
h=3 m=36
